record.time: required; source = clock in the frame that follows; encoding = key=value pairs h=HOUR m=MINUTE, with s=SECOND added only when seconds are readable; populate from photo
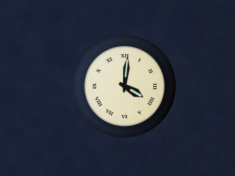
h=4 m=1
